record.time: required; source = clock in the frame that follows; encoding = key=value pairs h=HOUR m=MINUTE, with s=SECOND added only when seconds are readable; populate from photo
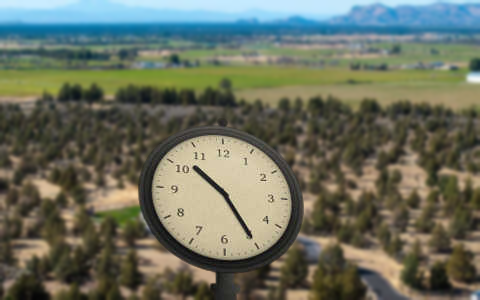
h=10 m=25
